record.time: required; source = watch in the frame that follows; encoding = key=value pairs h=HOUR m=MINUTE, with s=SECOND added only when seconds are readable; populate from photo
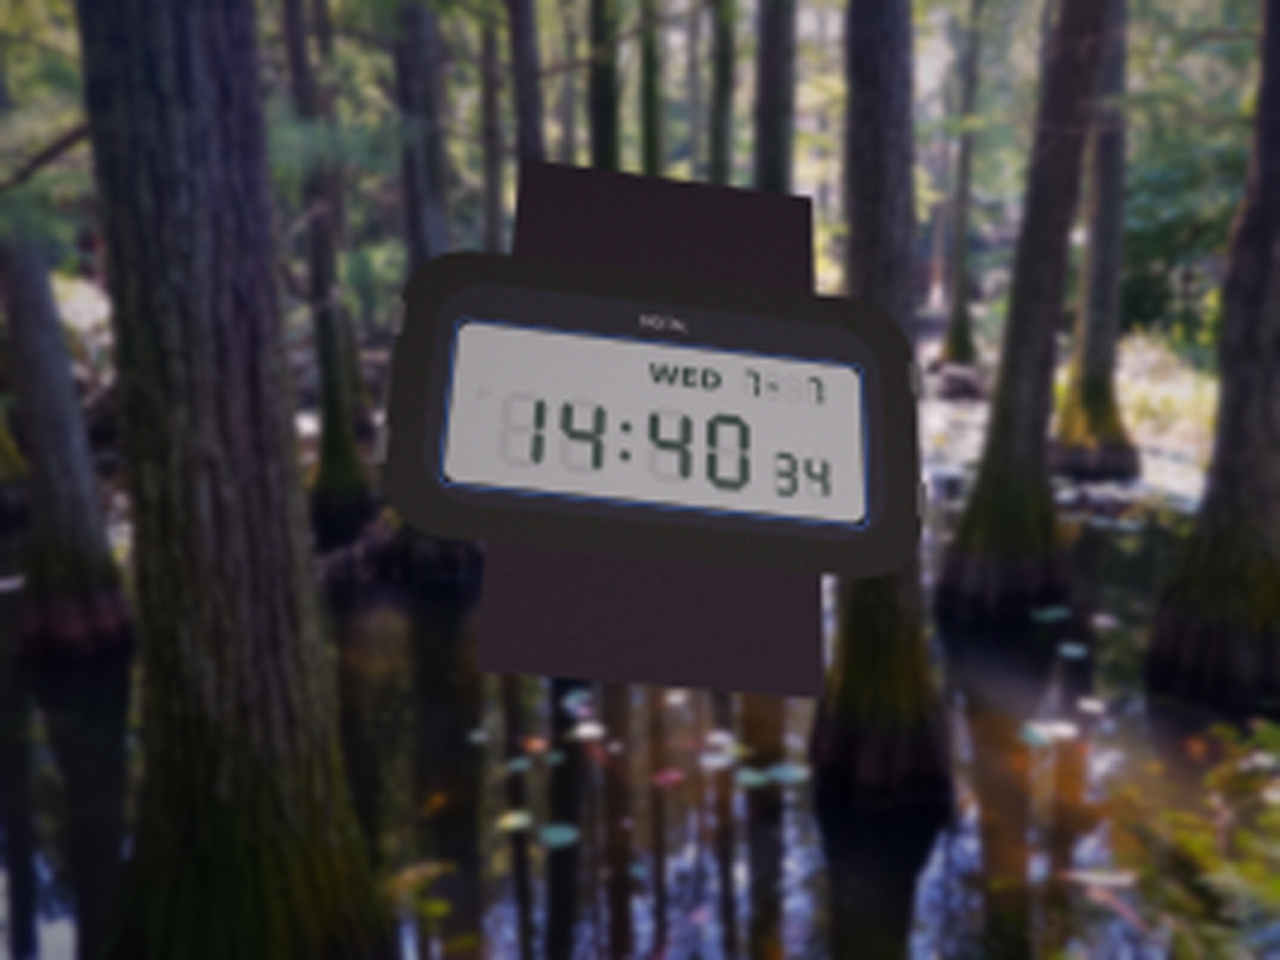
h=14 m=40 s=34
